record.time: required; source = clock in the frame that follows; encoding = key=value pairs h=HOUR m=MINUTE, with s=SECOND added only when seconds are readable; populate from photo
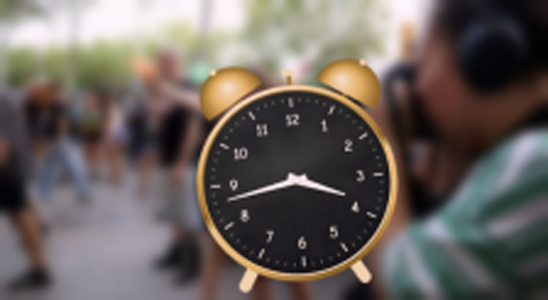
h=3 m=43
